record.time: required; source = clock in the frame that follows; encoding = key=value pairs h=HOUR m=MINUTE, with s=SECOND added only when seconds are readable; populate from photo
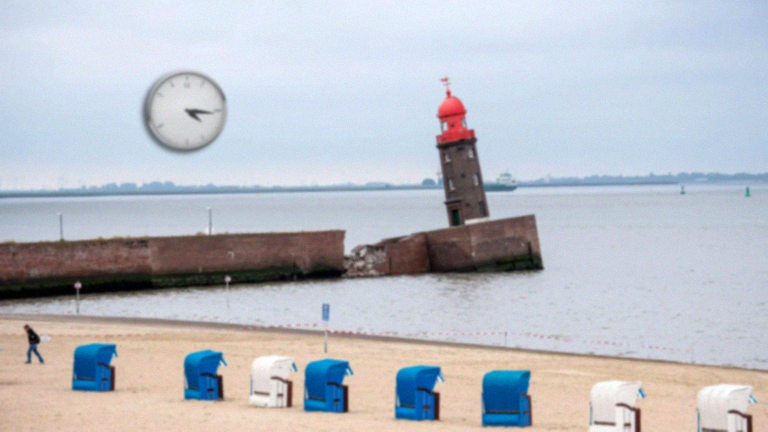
h=4 m=16
